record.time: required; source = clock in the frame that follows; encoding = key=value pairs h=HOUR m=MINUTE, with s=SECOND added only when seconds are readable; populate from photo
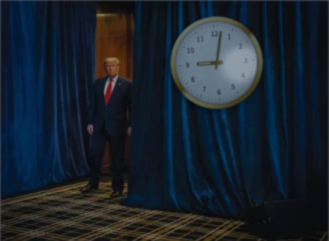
h=9 m=2
